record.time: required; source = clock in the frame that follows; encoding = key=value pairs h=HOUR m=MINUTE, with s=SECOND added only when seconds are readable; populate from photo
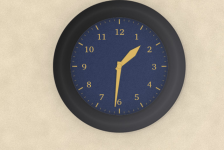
h=1 m=31
